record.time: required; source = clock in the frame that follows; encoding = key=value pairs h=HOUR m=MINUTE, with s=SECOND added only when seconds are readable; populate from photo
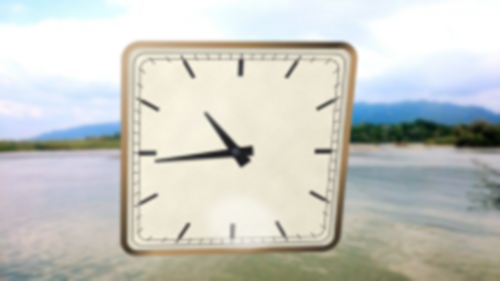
h=10 m=44
